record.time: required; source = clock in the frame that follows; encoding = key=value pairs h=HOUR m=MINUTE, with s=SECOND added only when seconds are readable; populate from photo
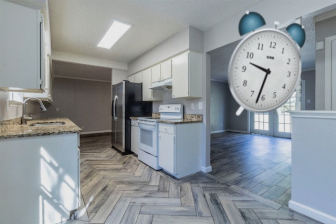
h=9 m=32
